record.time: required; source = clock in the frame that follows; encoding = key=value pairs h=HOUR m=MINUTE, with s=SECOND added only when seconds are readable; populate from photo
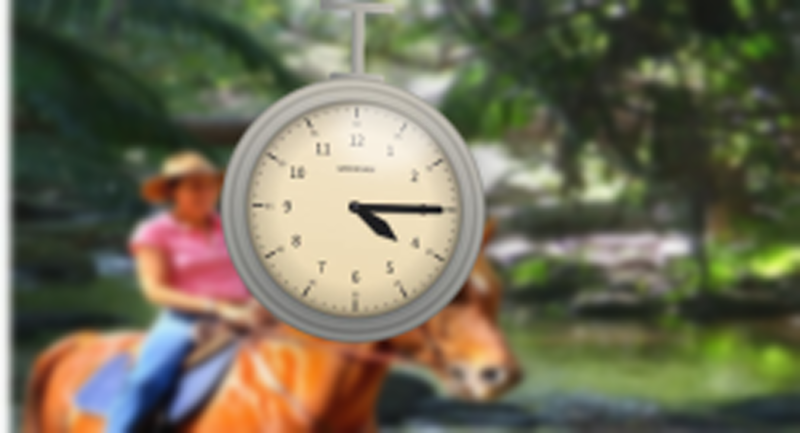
h=4 m=15
